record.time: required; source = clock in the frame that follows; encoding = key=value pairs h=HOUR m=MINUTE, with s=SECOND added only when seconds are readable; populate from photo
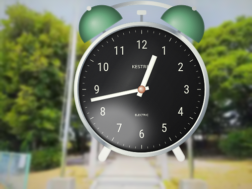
h=12 m=43
